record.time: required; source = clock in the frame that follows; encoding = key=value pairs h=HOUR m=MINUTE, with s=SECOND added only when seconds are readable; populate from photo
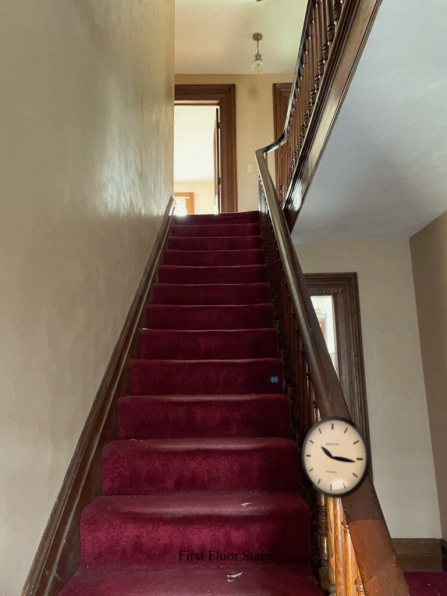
h=10 m=16
